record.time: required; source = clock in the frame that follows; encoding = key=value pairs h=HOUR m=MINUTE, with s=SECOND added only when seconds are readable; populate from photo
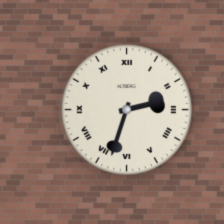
h=2 m=33
